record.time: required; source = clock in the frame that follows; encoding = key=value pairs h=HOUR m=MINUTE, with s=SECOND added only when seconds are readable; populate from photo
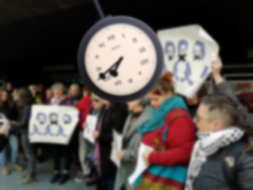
h=7 m=42
